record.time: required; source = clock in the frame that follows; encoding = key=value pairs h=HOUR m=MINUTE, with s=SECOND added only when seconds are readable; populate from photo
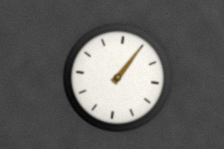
h=1 m=5
